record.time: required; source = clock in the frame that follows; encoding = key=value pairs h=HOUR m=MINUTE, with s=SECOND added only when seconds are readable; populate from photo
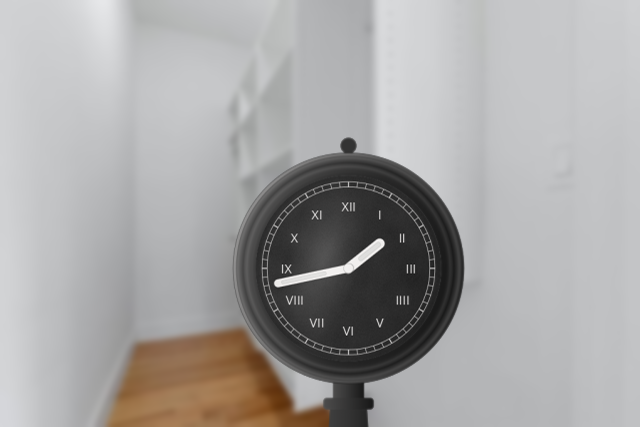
h=1 m=43
